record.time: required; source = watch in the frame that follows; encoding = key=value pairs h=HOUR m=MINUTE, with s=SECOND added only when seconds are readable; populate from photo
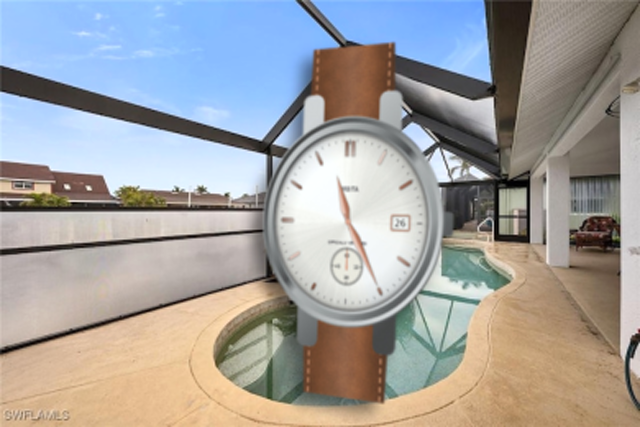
h=11 m=25
